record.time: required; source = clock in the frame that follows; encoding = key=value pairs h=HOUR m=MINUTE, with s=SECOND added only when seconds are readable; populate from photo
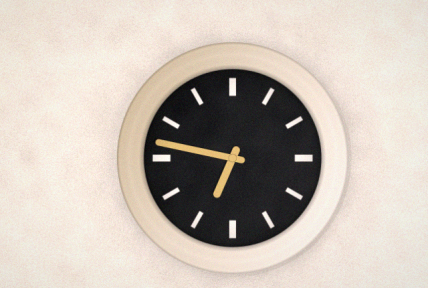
h=6 m=47
